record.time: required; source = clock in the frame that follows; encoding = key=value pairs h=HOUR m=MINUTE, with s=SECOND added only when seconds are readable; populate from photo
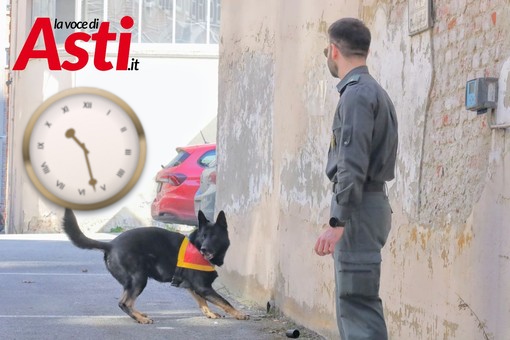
h=10 m=27
